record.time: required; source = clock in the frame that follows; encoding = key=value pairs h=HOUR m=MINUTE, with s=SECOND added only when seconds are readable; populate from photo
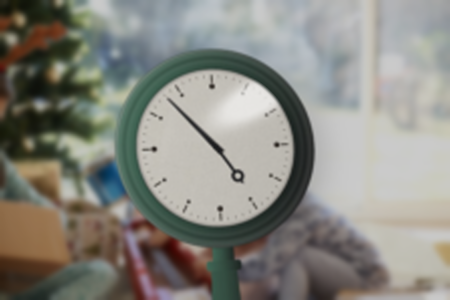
h=4 m=53
